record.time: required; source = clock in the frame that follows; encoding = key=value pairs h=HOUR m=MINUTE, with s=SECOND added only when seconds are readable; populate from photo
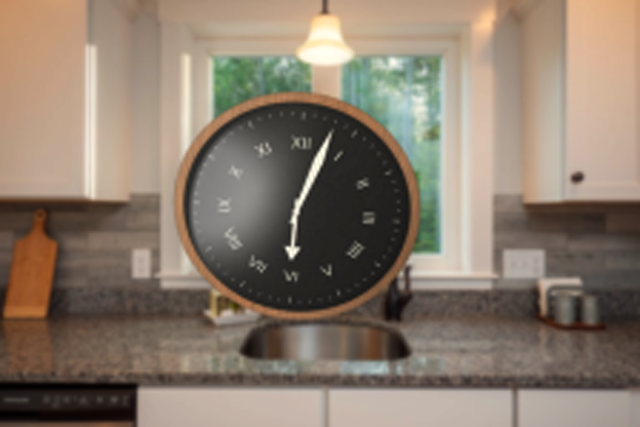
h=6 m=3
